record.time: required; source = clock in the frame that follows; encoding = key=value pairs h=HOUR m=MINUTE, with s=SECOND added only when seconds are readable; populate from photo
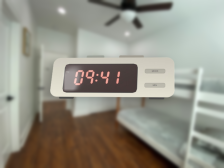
h=9 m=41
